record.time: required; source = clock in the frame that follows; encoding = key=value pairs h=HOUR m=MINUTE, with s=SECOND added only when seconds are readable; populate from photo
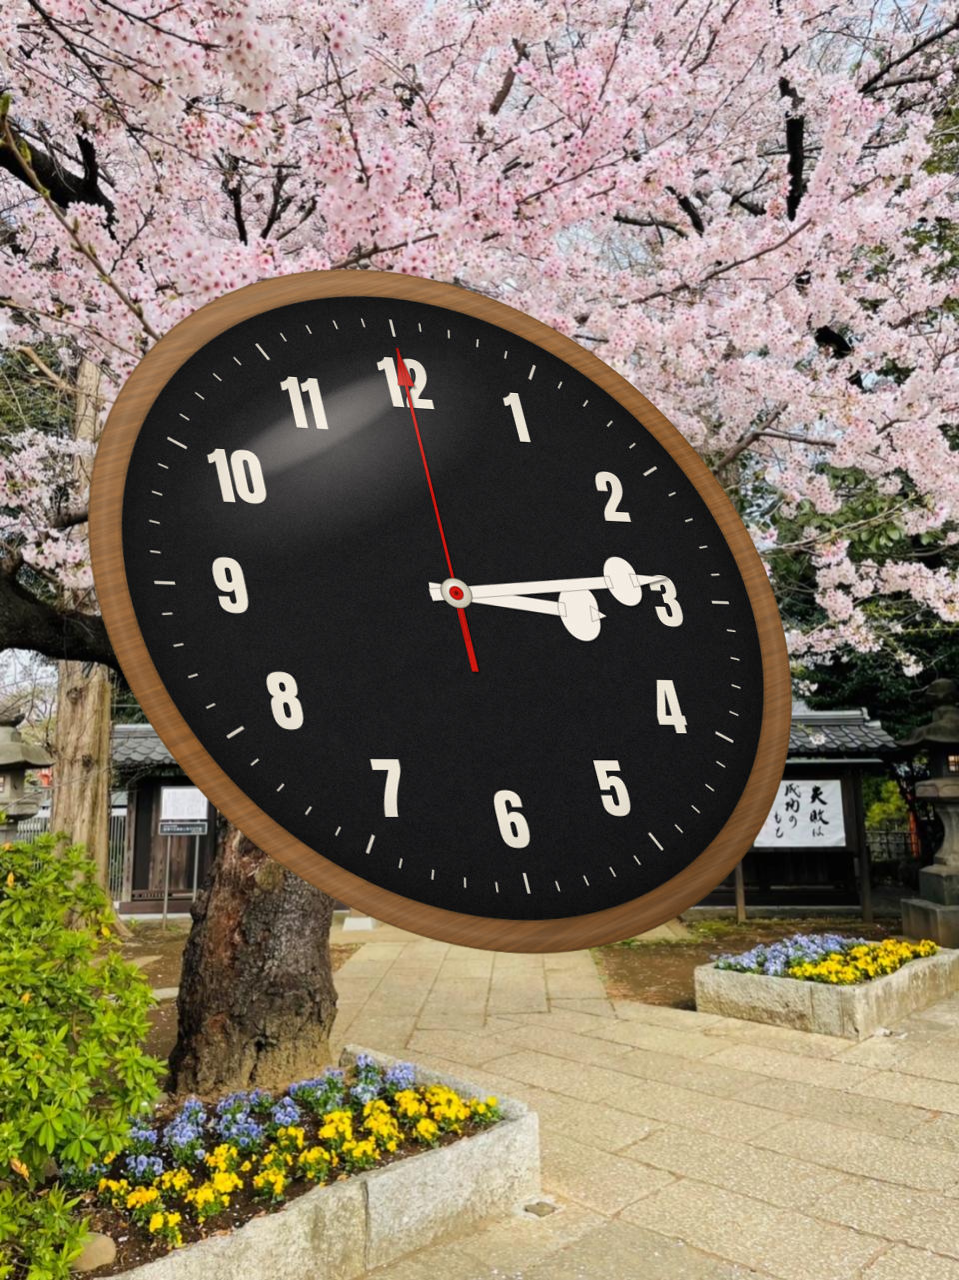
h=3 m=14 s=0
